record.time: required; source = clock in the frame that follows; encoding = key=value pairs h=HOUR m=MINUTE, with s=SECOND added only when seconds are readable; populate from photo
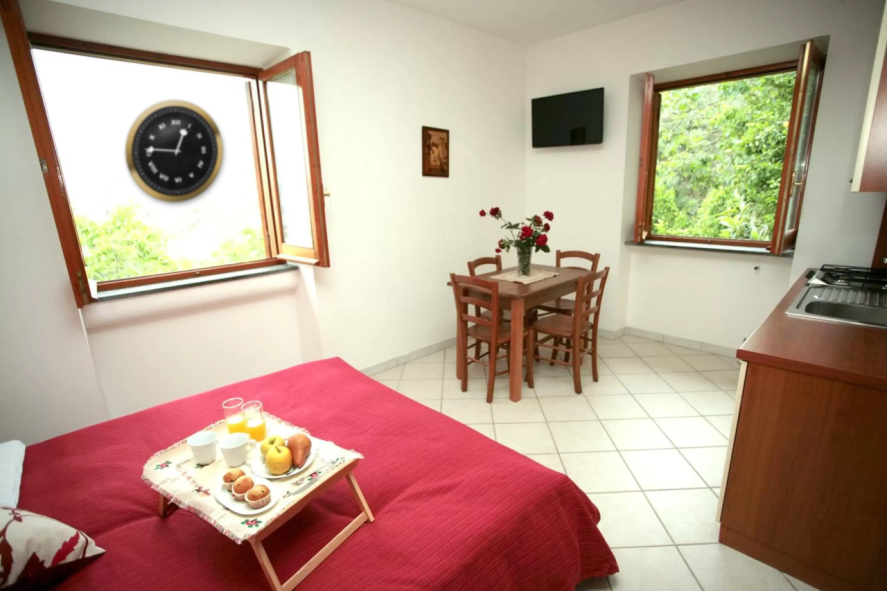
h=12 m=46
